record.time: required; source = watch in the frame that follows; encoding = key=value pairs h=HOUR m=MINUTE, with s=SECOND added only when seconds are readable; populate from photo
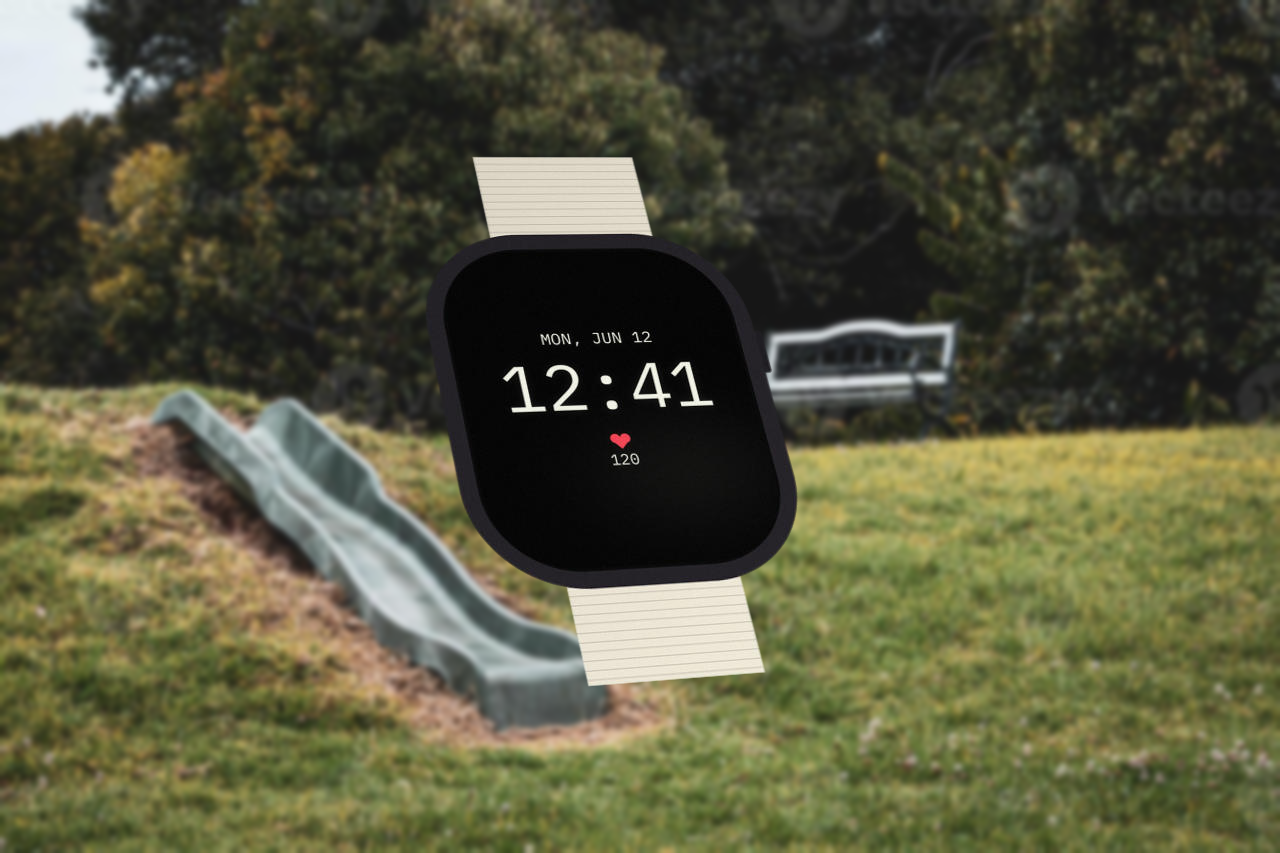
h=12 m=41
